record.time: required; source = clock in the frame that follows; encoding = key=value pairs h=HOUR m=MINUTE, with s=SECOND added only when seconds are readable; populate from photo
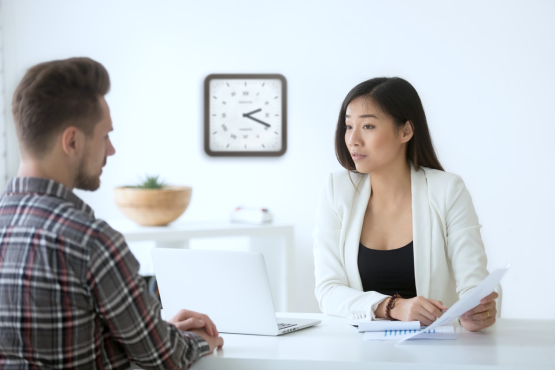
h=2 m=19
